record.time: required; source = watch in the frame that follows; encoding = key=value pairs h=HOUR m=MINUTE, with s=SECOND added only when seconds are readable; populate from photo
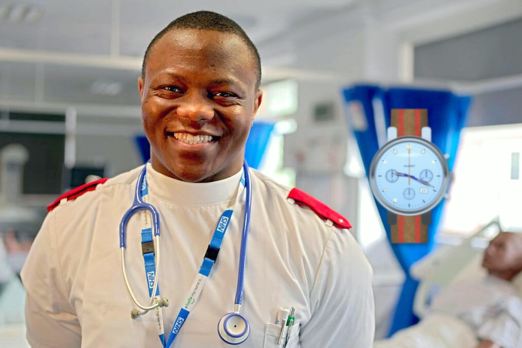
h=9 m=19
